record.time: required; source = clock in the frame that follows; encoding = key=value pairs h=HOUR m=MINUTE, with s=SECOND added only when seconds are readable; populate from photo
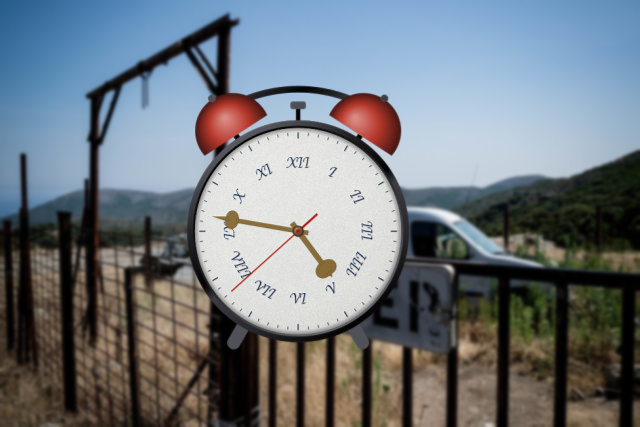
h=4 m=46 s=38
